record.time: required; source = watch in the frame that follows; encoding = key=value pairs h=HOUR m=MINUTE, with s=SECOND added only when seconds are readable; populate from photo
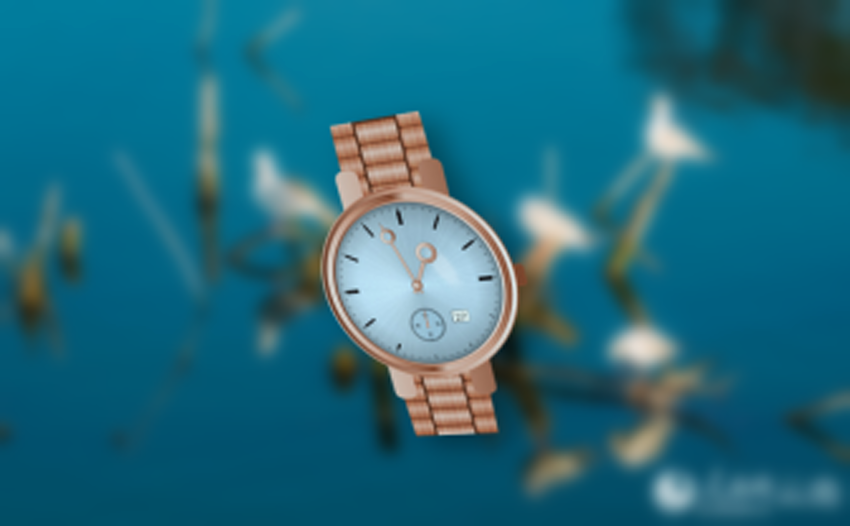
h=12 m=57
